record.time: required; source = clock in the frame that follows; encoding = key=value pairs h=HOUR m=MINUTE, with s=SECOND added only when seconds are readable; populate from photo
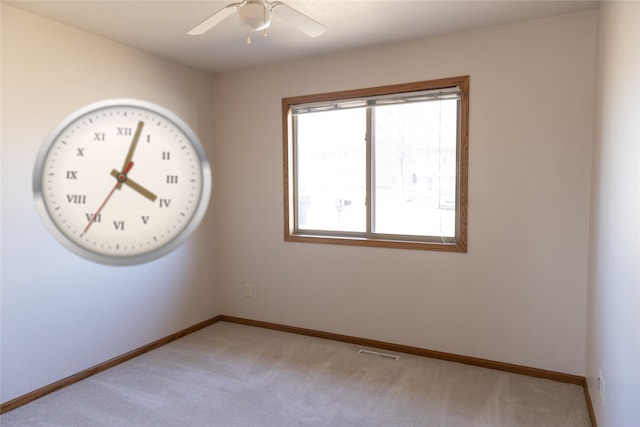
h=4 m=2 s=35
